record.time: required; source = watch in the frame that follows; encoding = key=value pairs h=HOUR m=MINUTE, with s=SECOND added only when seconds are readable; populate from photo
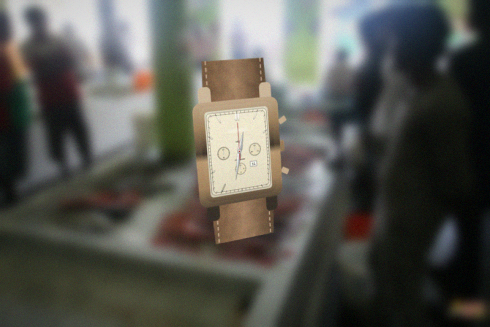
h=12 m=32
